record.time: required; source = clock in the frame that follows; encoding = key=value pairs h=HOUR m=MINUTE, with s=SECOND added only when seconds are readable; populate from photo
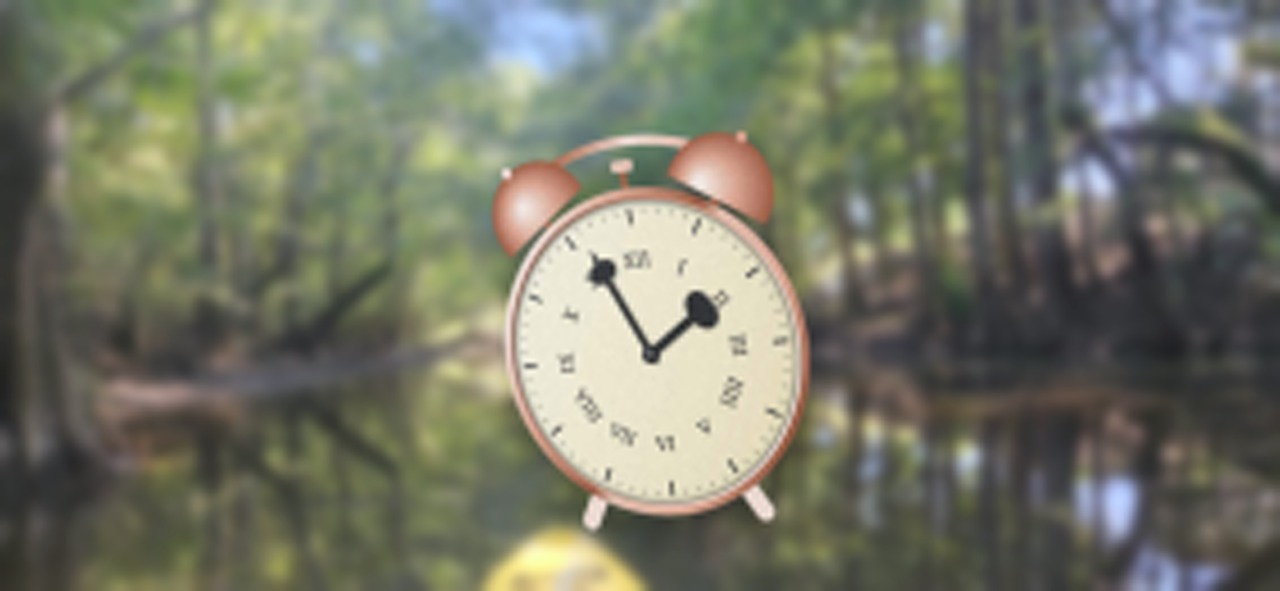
h=1 m=56
